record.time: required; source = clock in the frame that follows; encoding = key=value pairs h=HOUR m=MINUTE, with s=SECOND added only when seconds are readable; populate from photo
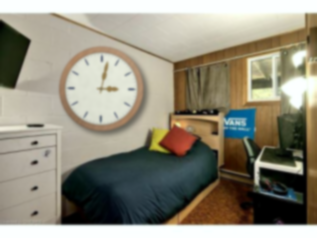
h=3 m=2
